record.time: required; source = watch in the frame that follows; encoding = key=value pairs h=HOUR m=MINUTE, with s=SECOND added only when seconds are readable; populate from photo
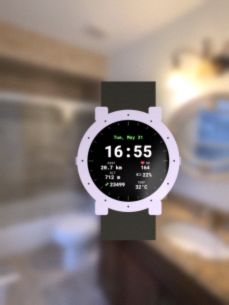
h=16 m=55
